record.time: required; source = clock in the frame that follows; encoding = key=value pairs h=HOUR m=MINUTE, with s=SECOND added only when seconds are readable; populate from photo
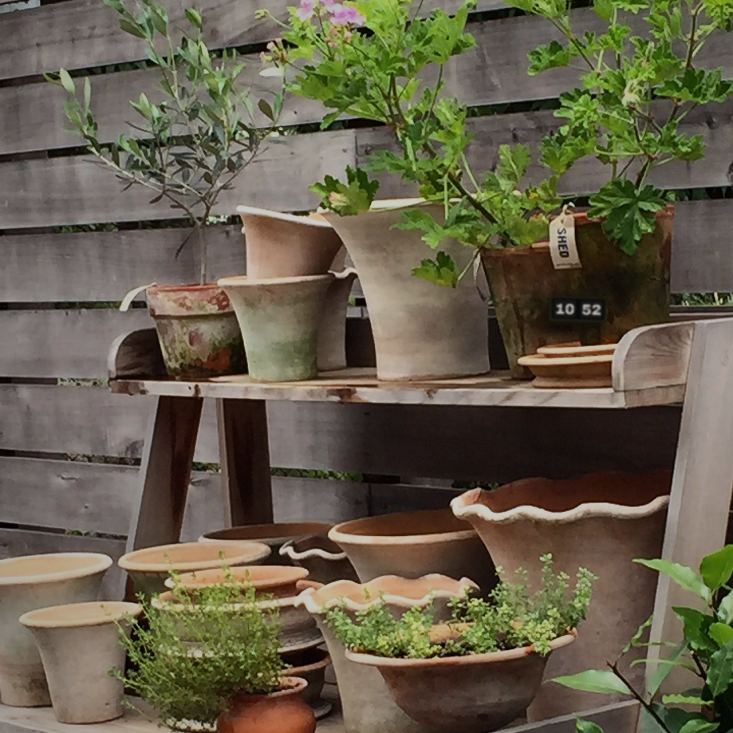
h=10 m=52
